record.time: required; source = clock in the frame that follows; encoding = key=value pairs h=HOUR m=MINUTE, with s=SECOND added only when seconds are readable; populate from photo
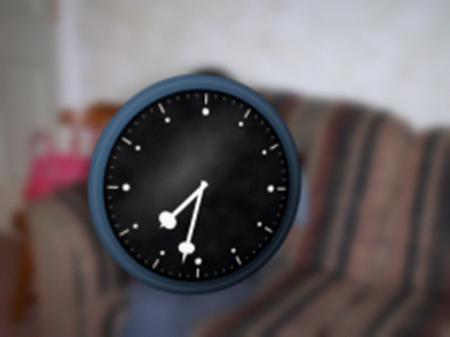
h=7 m=32
